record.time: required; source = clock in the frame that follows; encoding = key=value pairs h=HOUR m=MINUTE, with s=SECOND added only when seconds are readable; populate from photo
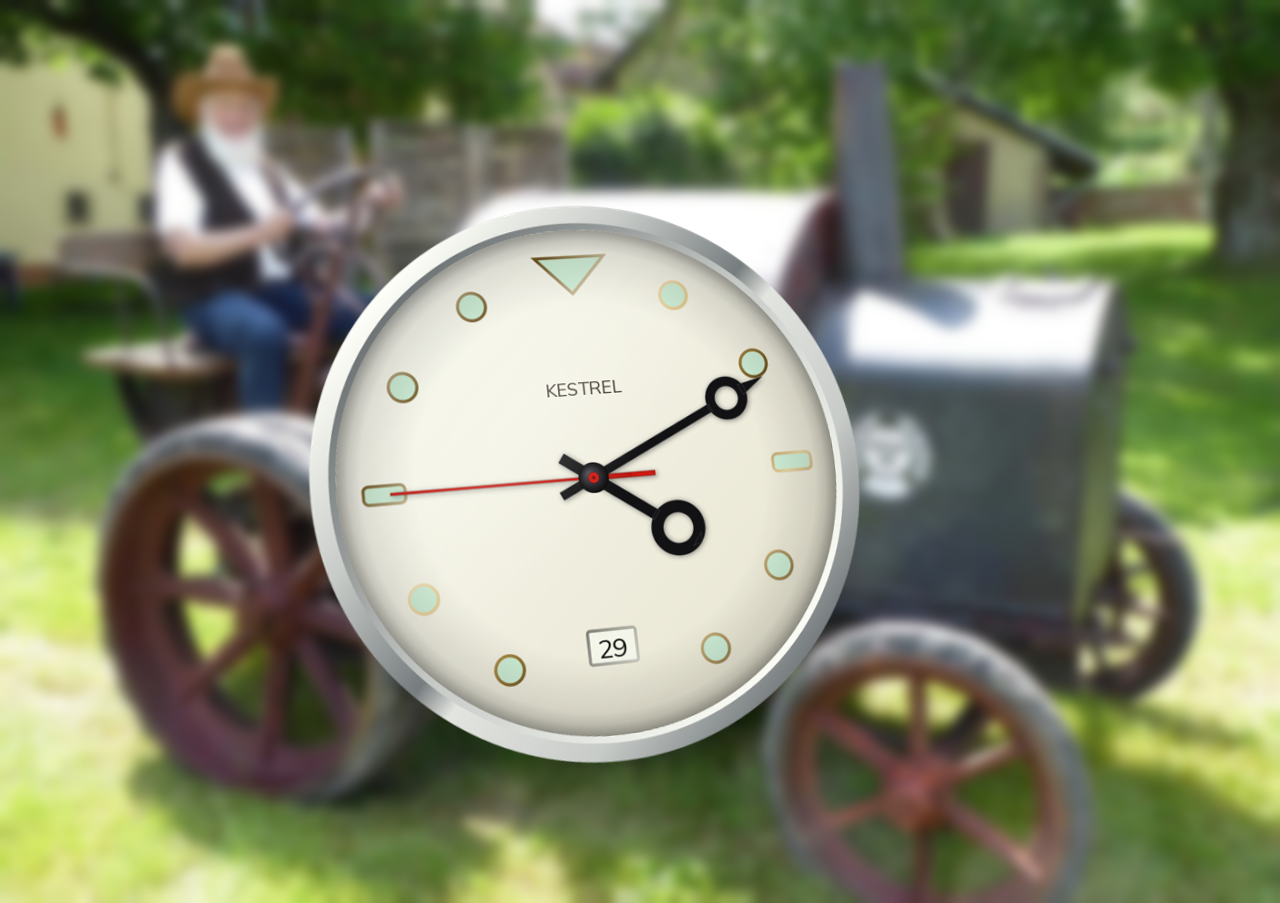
h=4 m=10 s=45
